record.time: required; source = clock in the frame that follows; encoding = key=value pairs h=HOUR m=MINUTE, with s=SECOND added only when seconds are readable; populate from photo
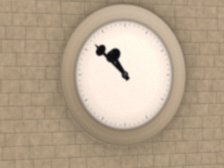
h=10 m=52
